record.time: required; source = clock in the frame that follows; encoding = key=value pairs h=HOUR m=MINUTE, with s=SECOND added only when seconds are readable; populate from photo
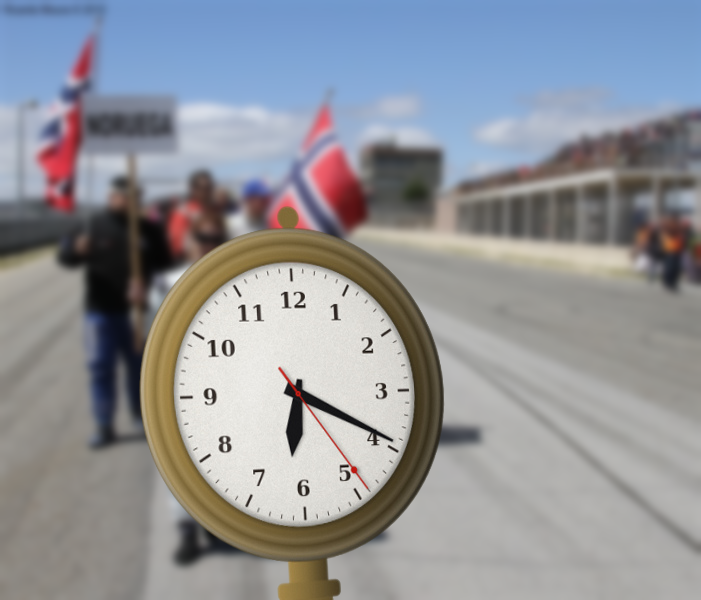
h=6 m=19 s=24
